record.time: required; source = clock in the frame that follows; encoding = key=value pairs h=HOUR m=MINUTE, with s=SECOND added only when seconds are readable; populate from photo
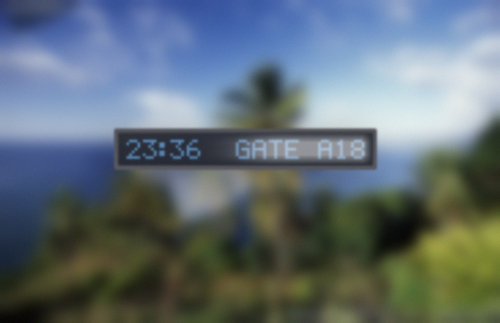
h=23 m=36
